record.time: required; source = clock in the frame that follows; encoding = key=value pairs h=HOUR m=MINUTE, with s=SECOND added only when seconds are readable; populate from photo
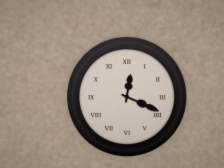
h=12 m=19
